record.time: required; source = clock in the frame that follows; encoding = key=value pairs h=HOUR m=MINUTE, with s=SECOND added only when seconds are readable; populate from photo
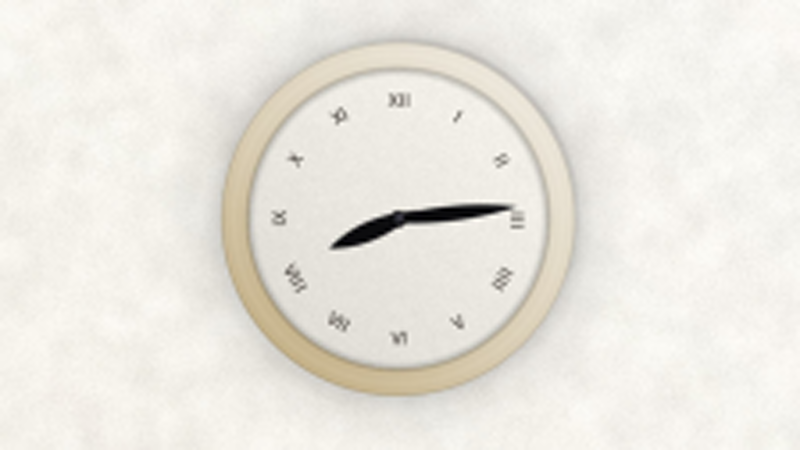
h=8 m=14
